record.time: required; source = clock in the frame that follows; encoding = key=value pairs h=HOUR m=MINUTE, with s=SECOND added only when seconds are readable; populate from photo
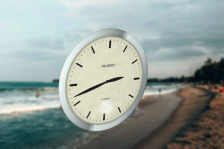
h=2 m=42
